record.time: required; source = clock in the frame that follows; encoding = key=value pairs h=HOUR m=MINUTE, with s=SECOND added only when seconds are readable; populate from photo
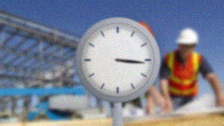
h=3 m=16
